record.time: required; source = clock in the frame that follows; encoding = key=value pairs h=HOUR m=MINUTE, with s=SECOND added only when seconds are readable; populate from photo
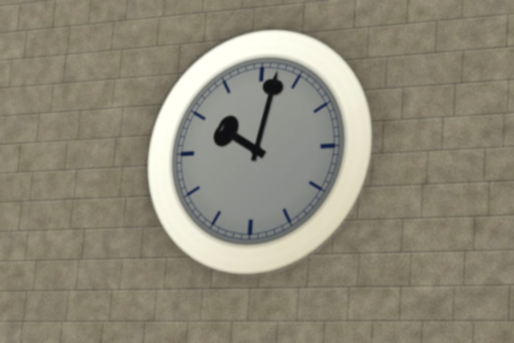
h=10 m=2
